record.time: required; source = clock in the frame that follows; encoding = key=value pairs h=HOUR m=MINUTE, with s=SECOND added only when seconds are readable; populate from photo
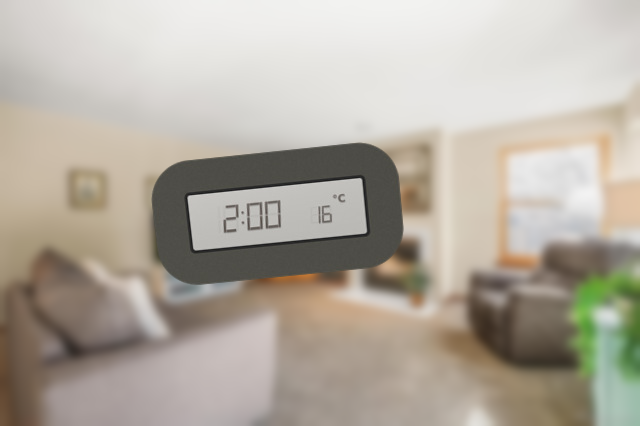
h=2 m=0
